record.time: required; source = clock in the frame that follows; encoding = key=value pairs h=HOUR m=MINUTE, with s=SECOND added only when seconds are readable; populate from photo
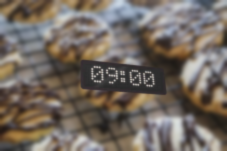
h=9 m=0
